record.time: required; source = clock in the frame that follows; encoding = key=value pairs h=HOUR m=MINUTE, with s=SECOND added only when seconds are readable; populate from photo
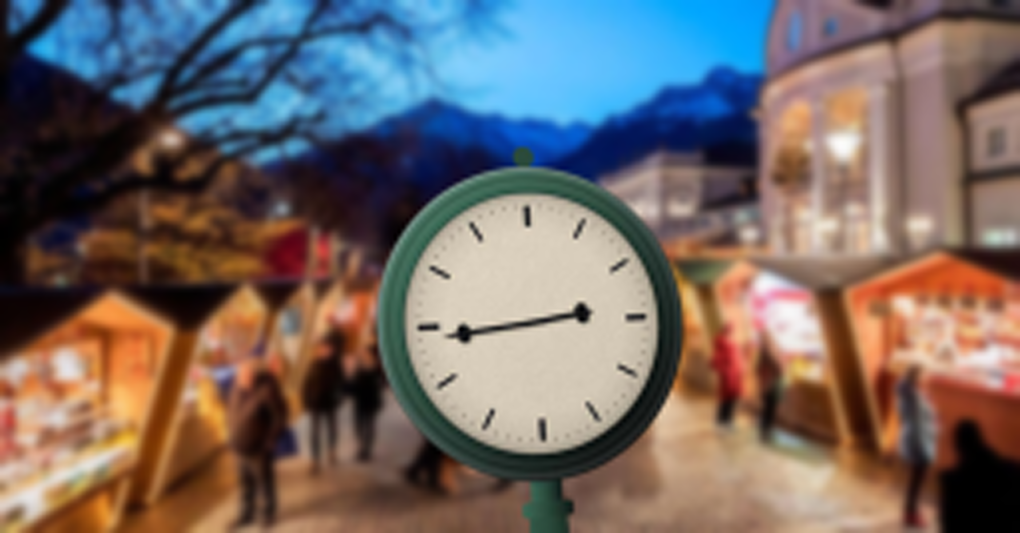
h=2 m=44
